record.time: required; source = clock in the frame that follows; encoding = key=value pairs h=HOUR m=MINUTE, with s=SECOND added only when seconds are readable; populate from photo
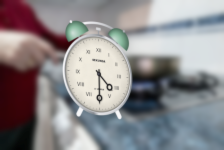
h=4 m=30
